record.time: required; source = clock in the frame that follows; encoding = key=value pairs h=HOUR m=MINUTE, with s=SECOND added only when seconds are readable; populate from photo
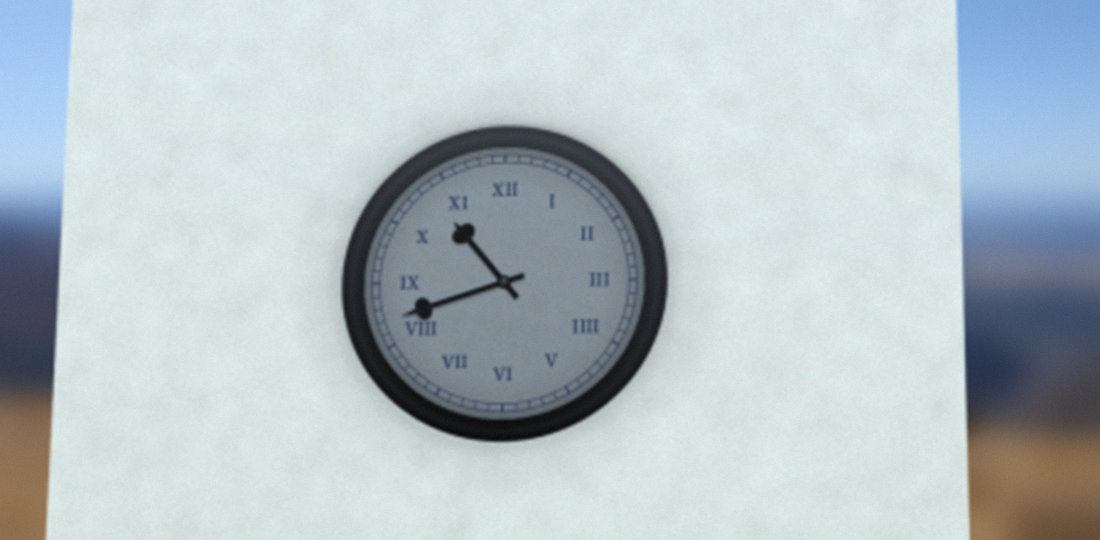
h=10 m=42
